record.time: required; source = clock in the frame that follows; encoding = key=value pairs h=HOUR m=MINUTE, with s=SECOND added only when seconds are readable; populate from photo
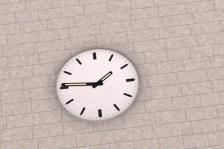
h=1 m=46
